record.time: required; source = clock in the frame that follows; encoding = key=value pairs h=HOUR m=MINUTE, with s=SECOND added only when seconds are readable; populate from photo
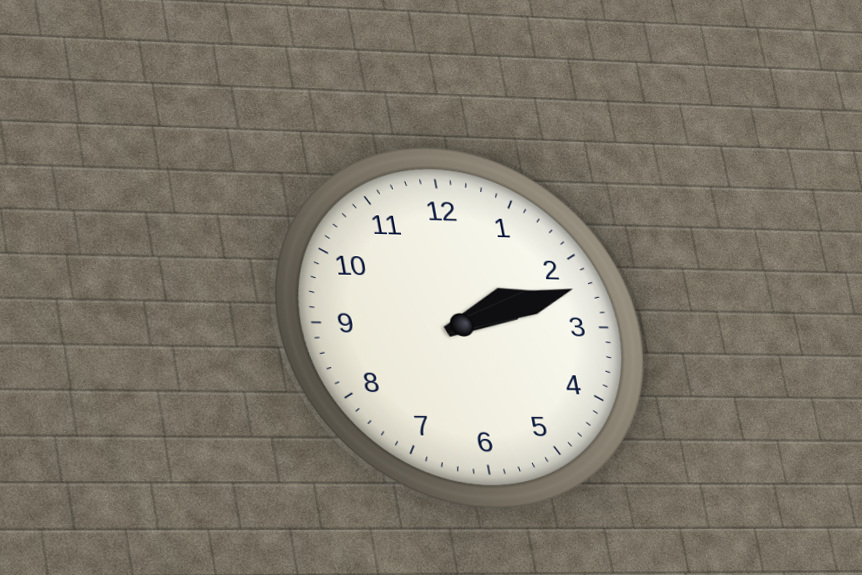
h=2 m=12
